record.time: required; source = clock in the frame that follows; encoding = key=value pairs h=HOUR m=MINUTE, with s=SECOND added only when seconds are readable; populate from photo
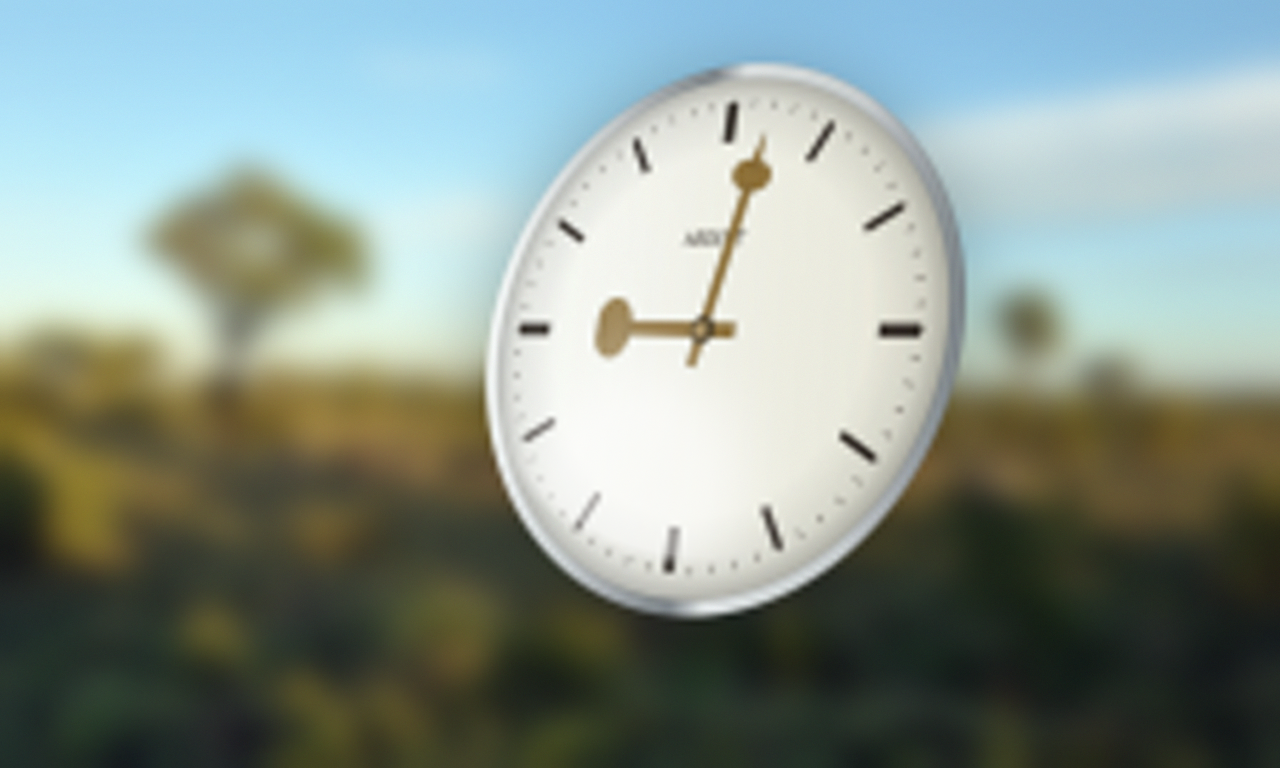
h=9 m=2
